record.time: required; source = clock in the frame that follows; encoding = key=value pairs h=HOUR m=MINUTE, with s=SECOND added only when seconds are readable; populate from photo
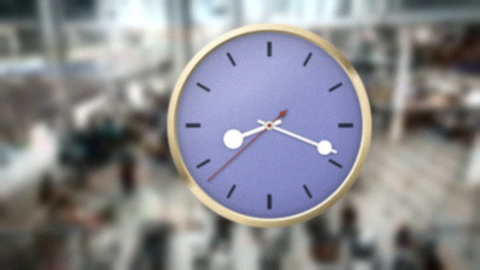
h=8 m=18 s=38
